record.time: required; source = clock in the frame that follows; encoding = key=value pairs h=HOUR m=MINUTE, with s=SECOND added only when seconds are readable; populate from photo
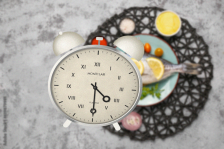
h=4 m=30
